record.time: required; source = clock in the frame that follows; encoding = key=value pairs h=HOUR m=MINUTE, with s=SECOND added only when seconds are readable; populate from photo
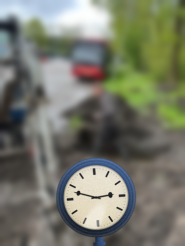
h=2 m=48
